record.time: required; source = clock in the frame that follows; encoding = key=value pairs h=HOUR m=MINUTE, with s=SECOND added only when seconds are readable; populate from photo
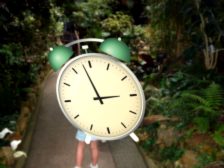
h=2 m=58
